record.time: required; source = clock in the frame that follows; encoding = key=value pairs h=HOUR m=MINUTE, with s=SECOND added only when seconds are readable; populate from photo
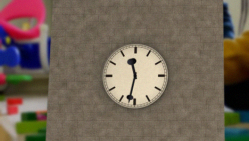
h=11 m=32
